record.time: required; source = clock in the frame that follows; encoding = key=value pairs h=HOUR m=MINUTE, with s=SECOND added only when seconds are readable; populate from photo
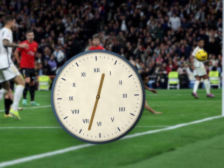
h=12 m=33
